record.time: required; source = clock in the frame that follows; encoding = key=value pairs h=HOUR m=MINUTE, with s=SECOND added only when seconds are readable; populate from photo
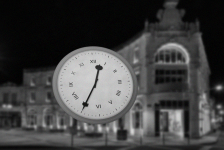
h=12 m=35
